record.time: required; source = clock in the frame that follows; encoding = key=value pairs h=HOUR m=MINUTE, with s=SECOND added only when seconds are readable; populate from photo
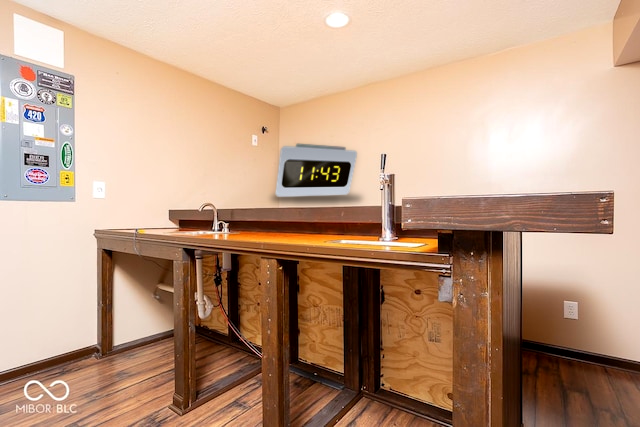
h=11 m=43
